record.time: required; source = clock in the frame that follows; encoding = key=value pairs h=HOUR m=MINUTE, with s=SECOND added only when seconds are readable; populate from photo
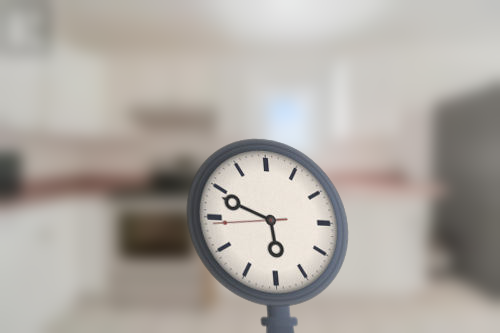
h=5 m=48 s=44
